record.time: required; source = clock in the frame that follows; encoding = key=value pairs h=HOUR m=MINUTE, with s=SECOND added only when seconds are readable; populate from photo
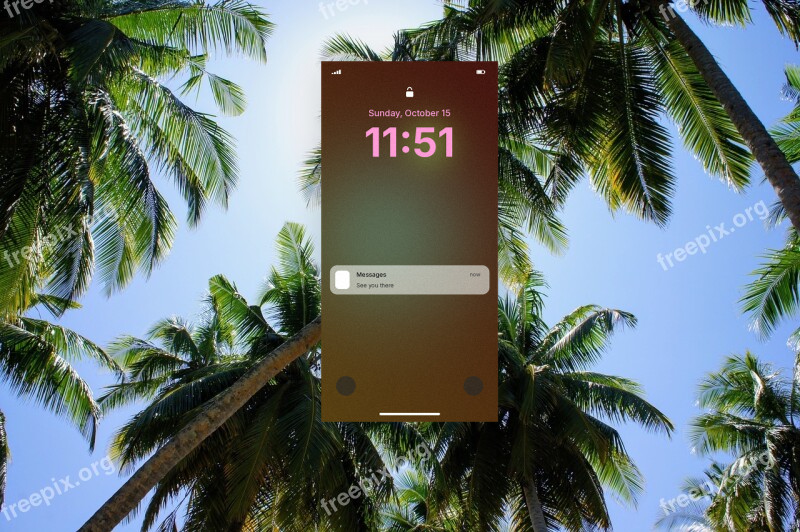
h=11 m=51
